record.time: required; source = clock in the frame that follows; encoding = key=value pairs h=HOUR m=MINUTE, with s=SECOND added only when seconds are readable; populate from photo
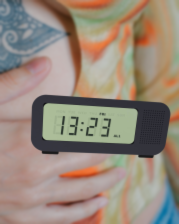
h=13 m=23
